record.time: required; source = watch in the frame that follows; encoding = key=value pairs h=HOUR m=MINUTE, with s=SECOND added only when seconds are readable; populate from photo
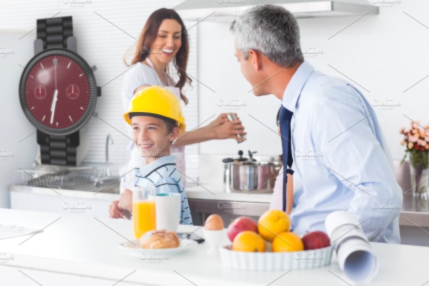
h=6 m=32
